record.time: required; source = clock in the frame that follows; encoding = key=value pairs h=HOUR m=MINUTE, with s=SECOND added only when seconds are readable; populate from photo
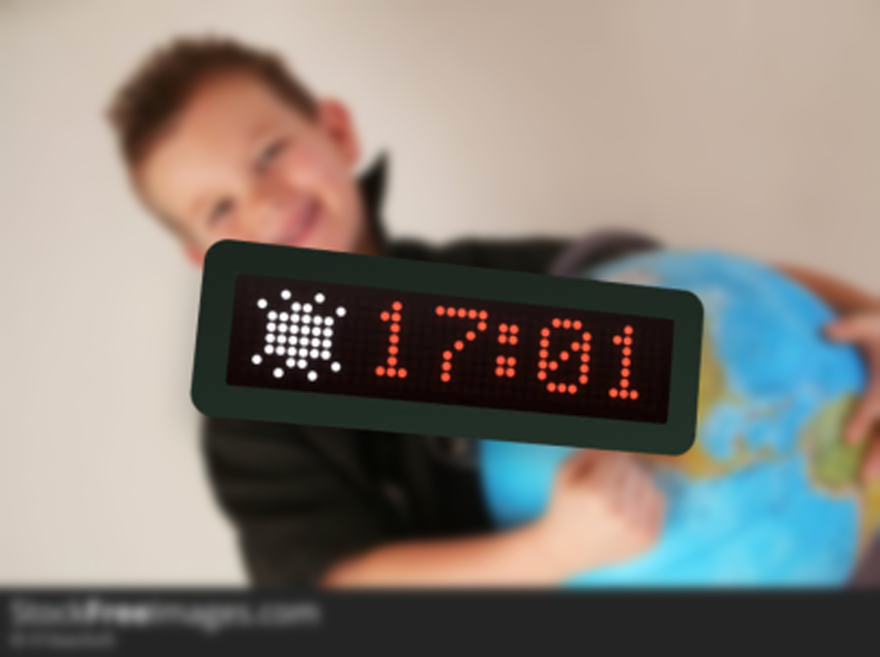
h=17 m=1
